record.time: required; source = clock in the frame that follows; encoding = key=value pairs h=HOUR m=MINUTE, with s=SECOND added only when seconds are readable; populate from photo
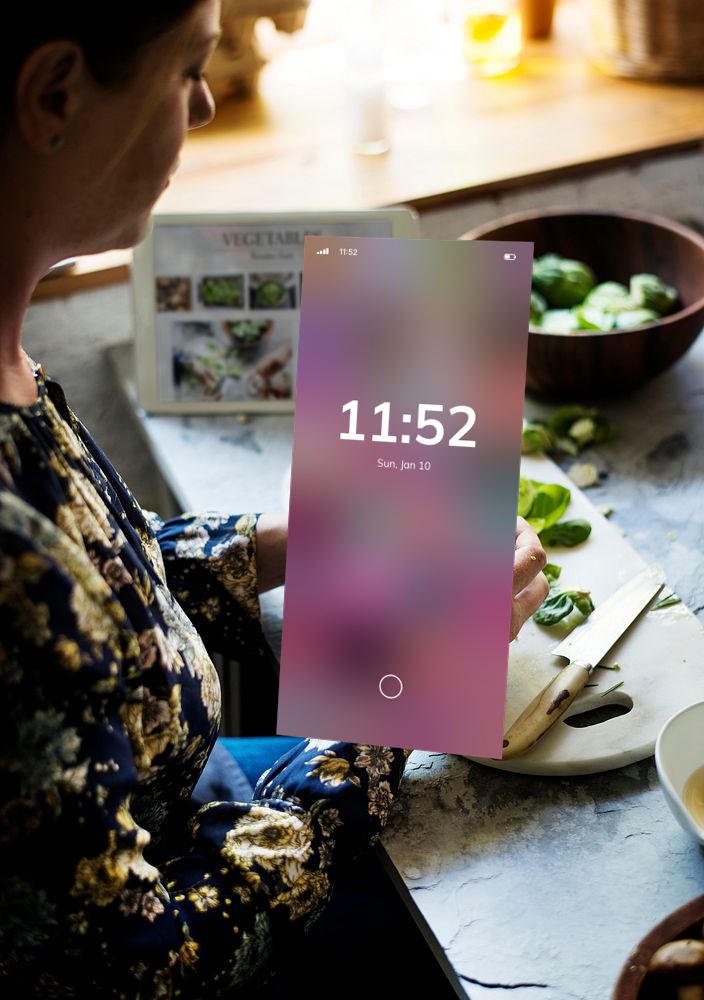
h=11 m=52
